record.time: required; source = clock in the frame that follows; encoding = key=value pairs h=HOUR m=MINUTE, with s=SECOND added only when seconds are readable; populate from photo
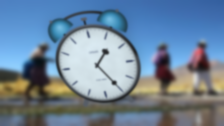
h=1 m=25
